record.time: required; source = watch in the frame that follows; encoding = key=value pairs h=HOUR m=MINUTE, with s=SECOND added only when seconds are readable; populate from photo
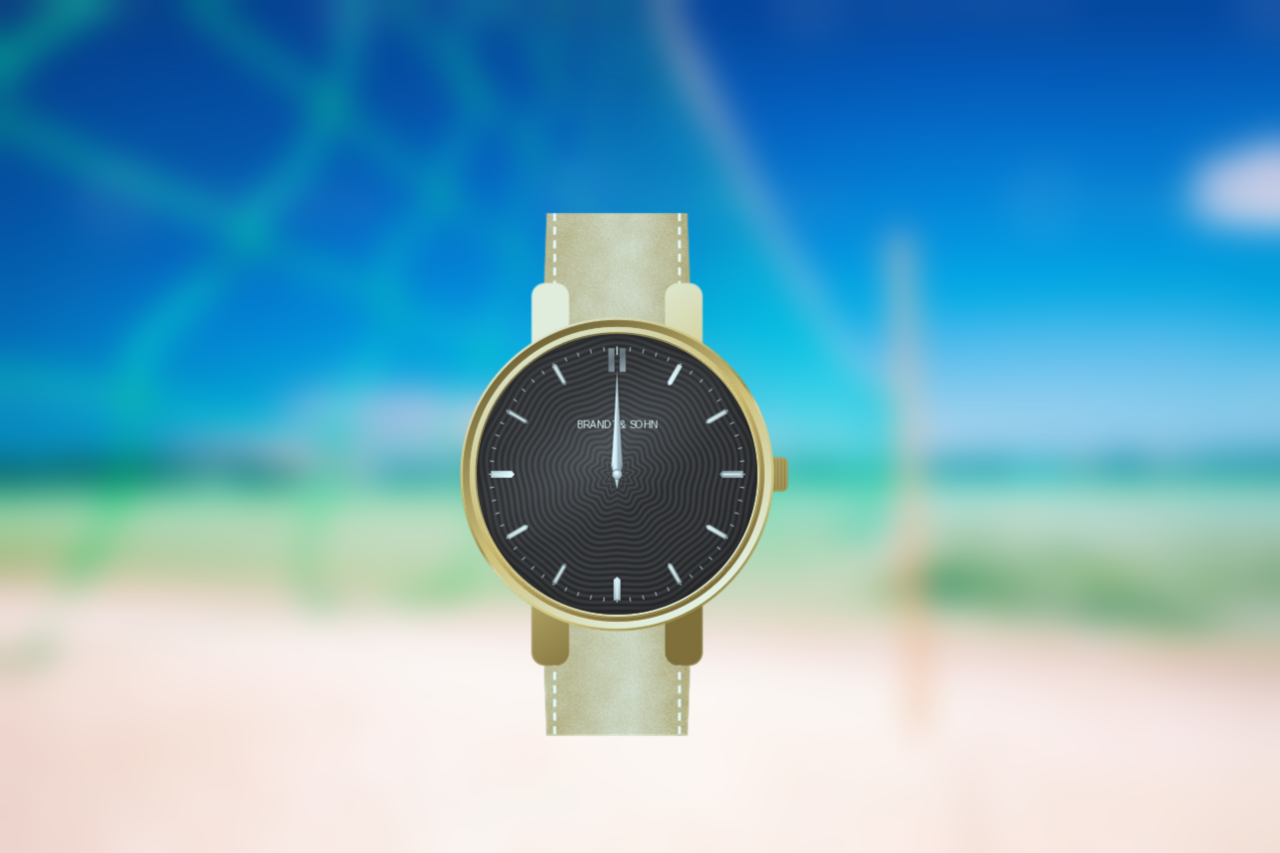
h=12 m=0
